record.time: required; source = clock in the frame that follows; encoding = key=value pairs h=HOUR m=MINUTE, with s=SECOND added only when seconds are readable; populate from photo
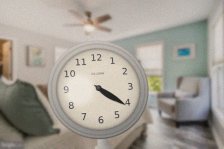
h=4 m=21
